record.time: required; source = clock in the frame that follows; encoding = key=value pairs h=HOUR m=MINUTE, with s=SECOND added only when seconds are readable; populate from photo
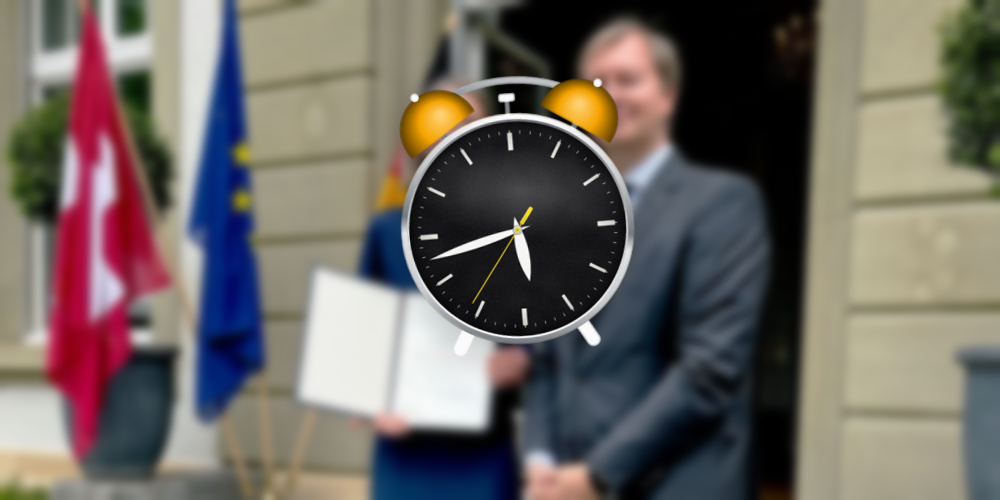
h=5 m=42 s=36
